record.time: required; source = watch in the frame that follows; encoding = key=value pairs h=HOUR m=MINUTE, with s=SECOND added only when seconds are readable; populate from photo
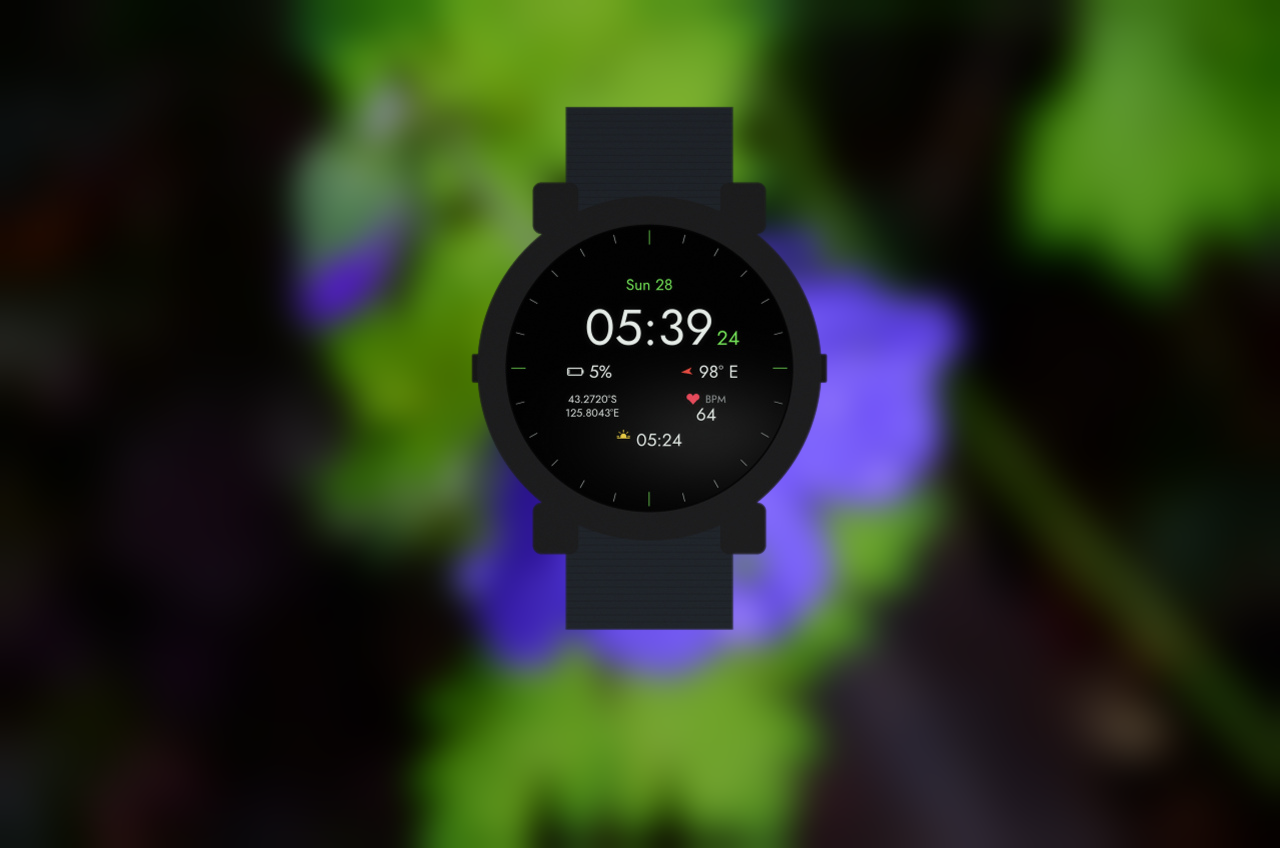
h=5 m=39 s=24
